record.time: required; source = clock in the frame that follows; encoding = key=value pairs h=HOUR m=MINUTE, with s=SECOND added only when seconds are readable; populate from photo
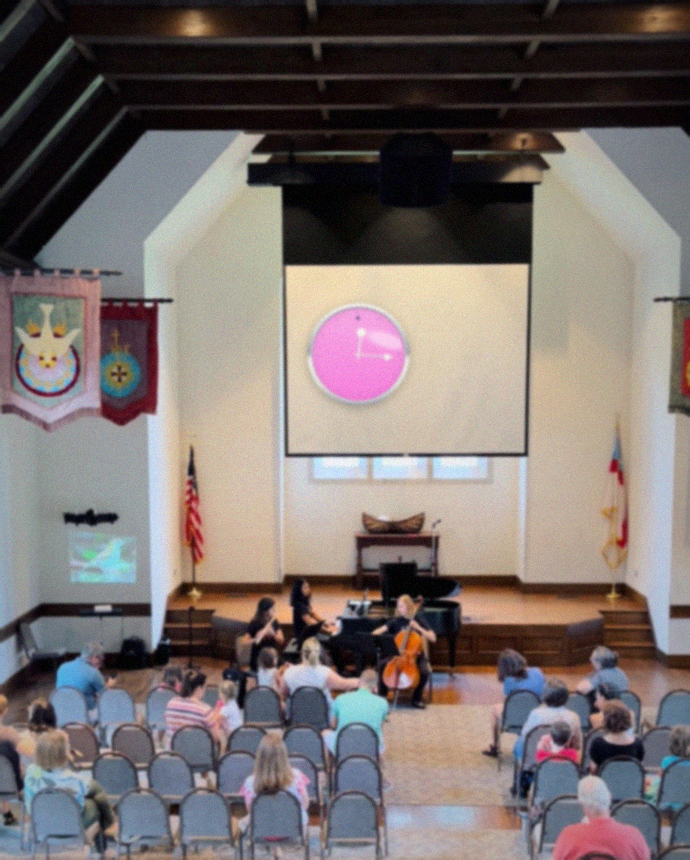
h=12 m=16
